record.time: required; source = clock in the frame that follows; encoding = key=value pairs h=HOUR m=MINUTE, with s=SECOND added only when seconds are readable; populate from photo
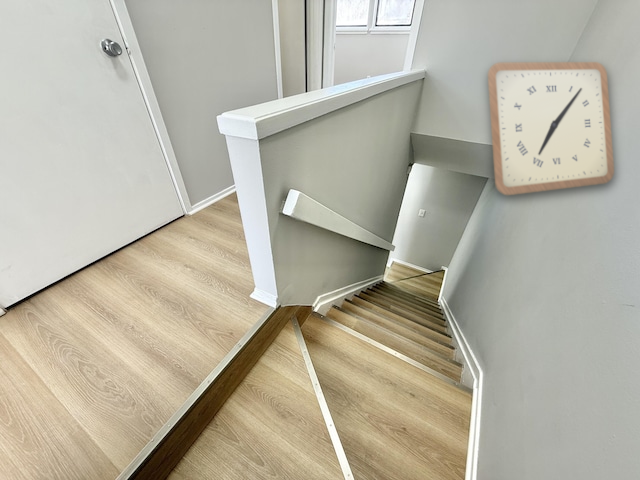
h=7 m=7
